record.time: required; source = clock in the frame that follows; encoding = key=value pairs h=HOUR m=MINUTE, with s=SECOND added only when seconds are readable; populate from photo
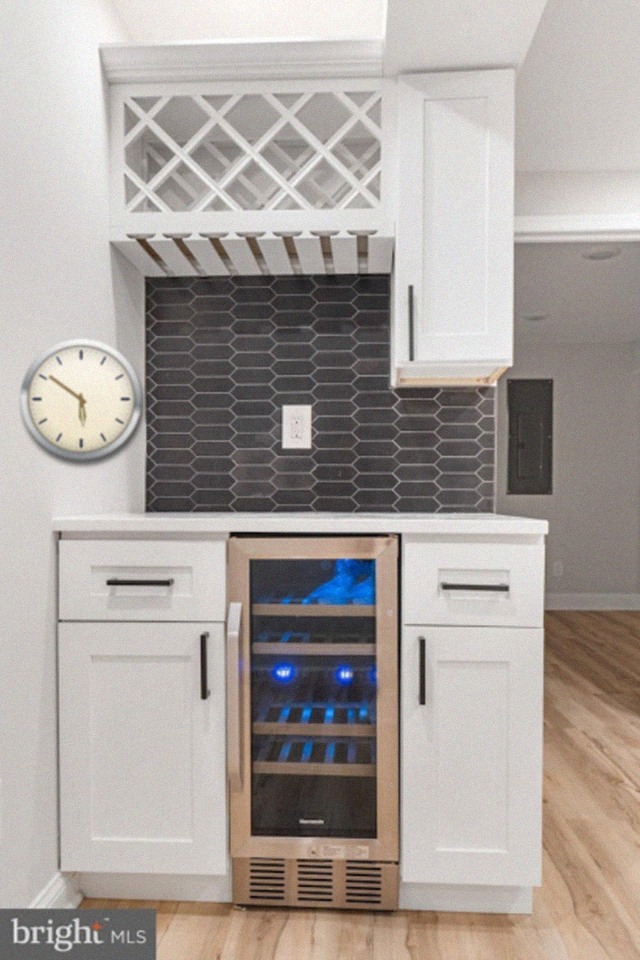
h=5 m=51
